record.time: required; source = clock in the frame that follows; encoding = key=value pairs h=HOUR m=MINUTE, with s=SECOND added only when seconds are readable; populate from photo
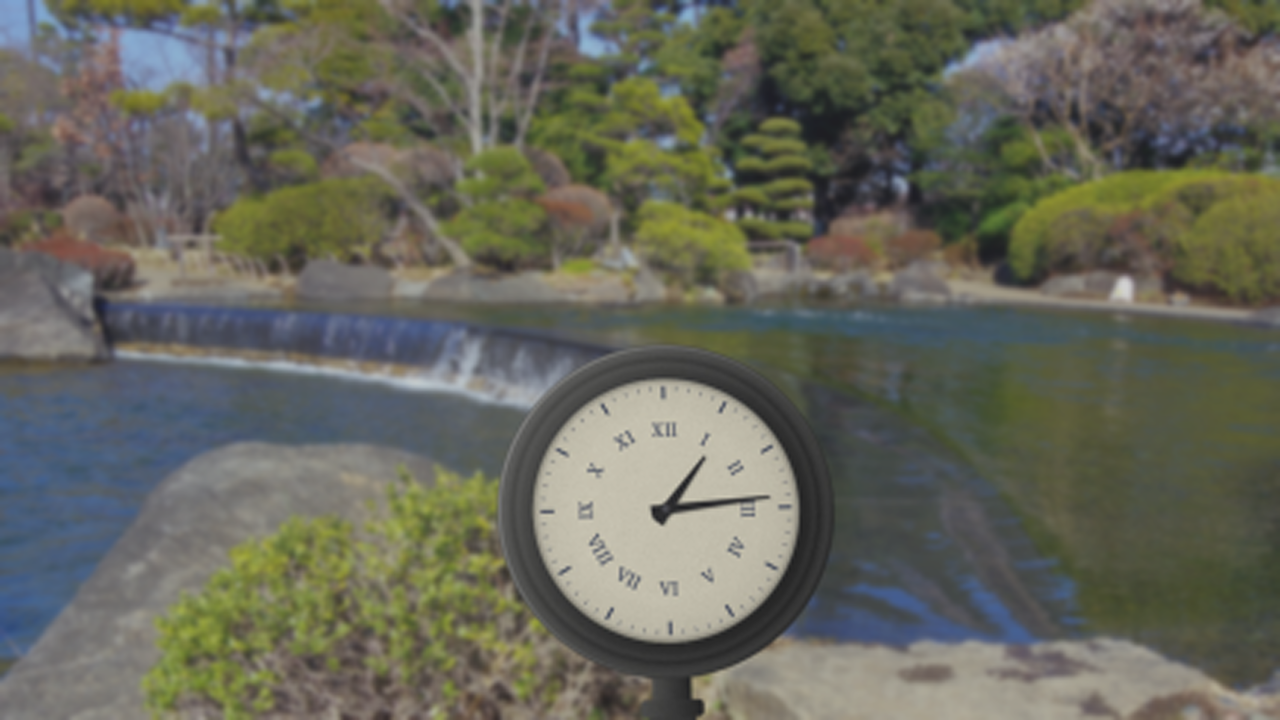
h=1 m=14
